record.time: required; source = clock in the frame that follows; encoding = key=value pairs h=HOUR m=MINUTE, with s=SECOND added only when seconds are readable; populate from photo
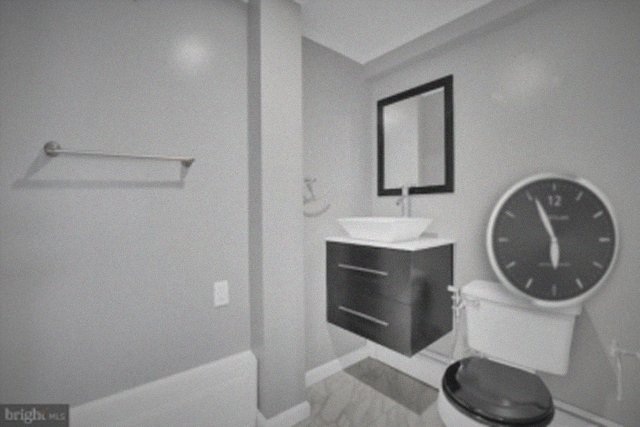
h=5 m=56
